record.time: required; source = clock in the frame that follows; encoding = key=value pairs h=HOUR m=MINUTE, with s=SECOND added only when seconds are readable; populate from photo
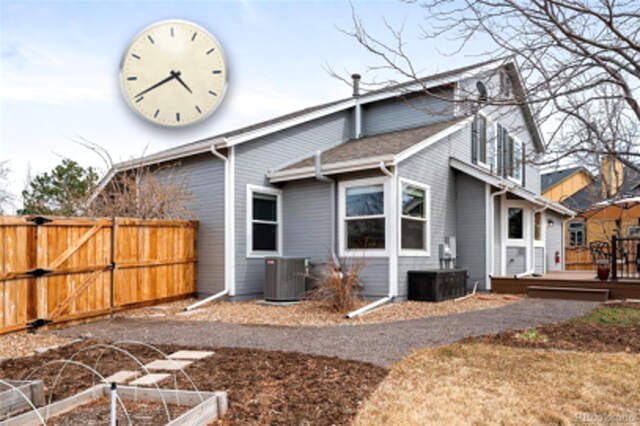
h=4 m=41
